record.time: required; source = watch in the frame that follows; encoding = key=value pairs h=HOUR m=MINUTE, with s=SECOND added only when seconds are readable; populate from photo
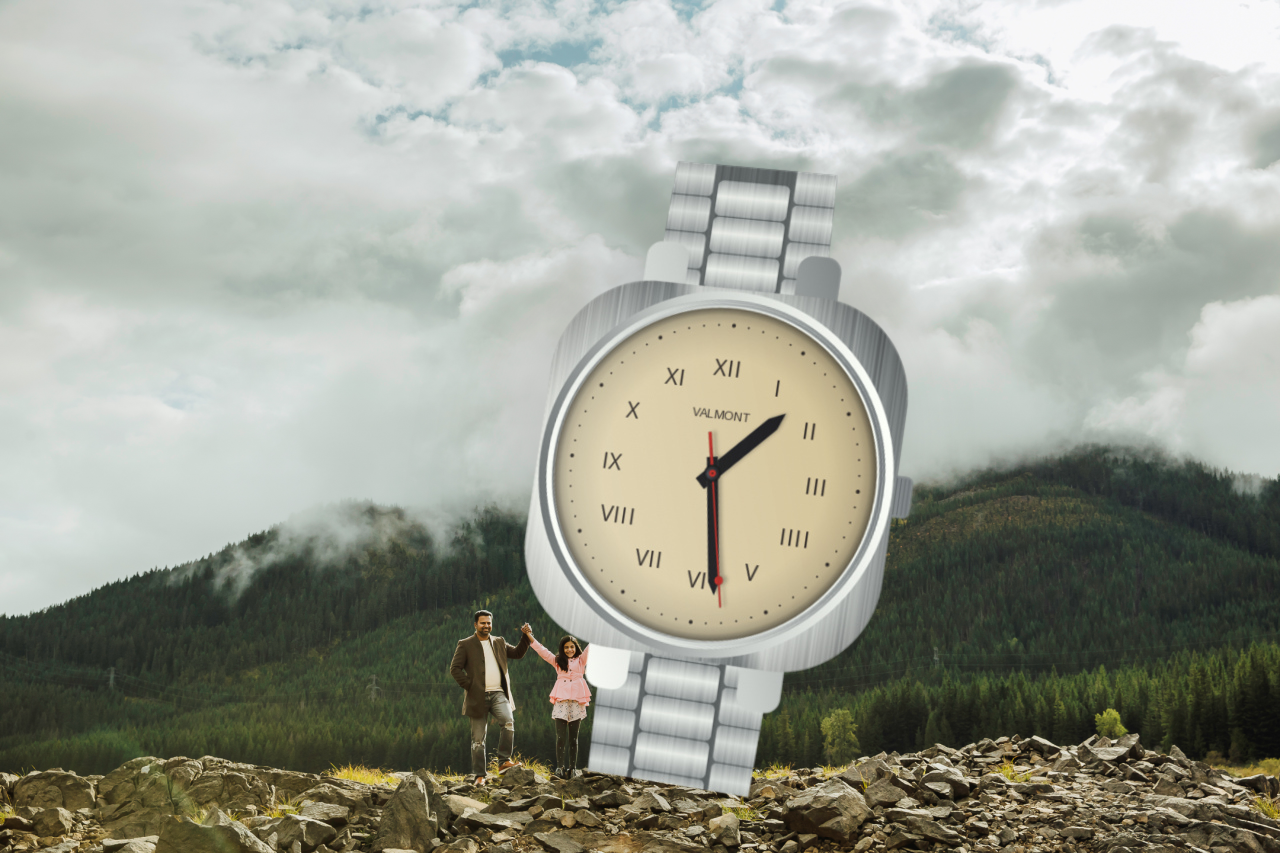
h=1 m=28 s=28
